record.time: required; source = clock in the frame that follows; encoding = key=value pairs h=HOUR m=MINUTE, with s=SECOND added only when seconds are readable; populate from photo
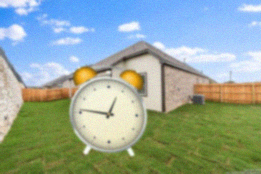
h=12 m=46
